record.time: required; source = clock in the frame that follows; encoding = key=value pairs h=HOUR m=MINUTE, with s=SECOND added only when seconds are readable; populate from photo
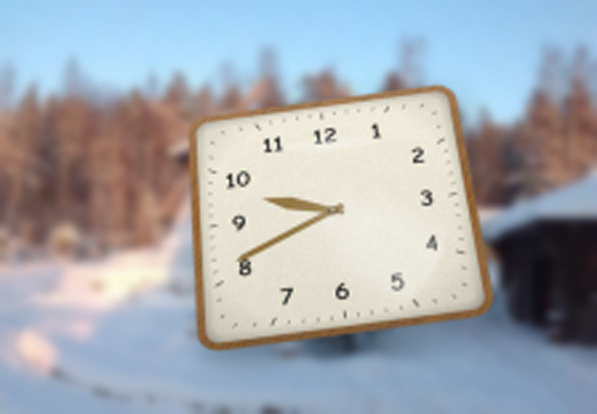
h=9 m=41
